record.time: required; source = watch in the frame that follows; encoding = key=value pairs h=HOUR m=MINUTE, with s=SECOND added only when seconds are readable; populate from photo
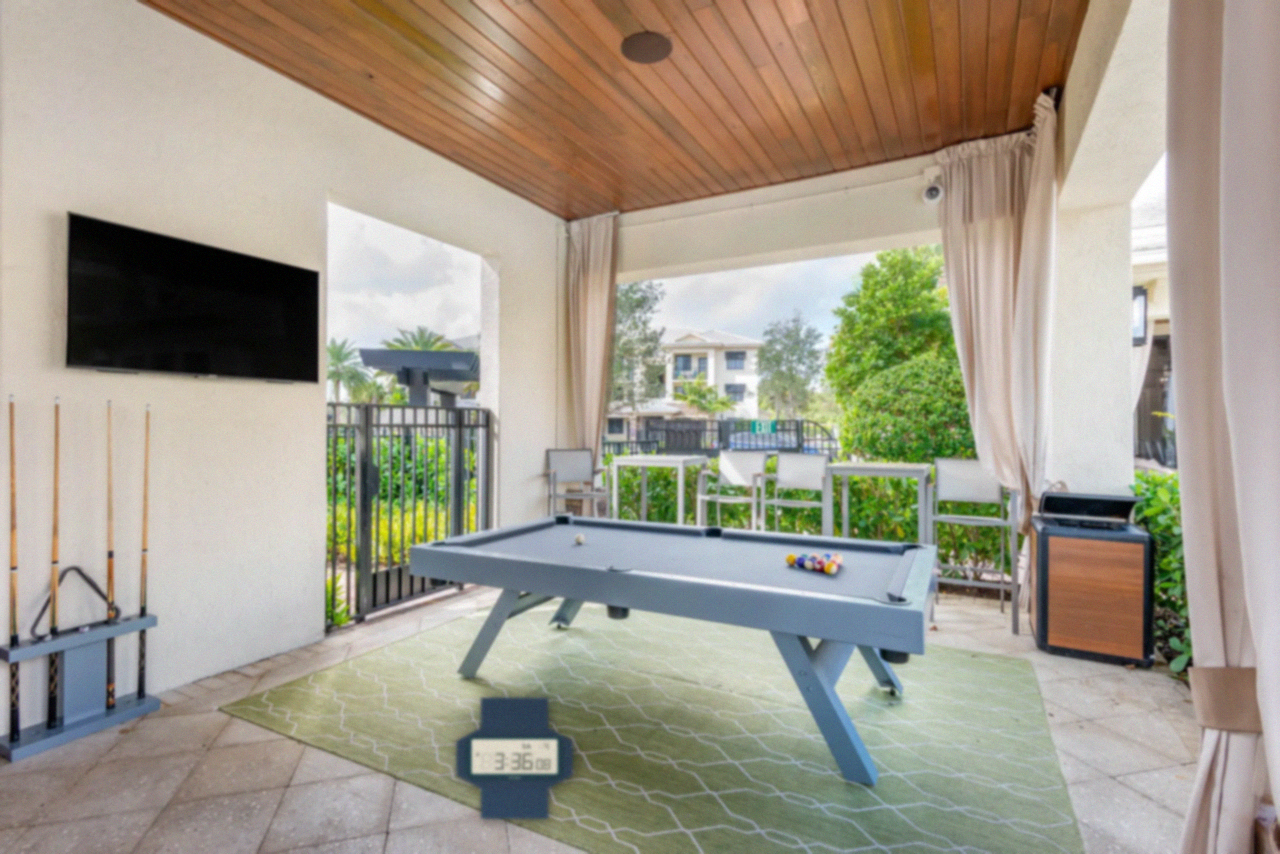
h=3 m=36
